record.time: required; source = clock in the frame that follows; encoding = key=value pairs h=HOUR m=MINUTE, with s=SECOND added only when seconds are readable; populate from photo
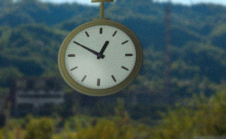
h=12 m=50
